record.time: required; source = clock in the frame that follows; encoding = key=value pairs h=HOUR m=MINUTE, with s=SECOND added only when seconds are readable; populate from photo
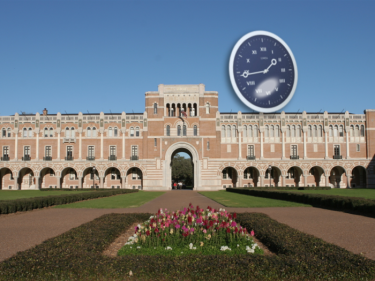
h=1 m=44
